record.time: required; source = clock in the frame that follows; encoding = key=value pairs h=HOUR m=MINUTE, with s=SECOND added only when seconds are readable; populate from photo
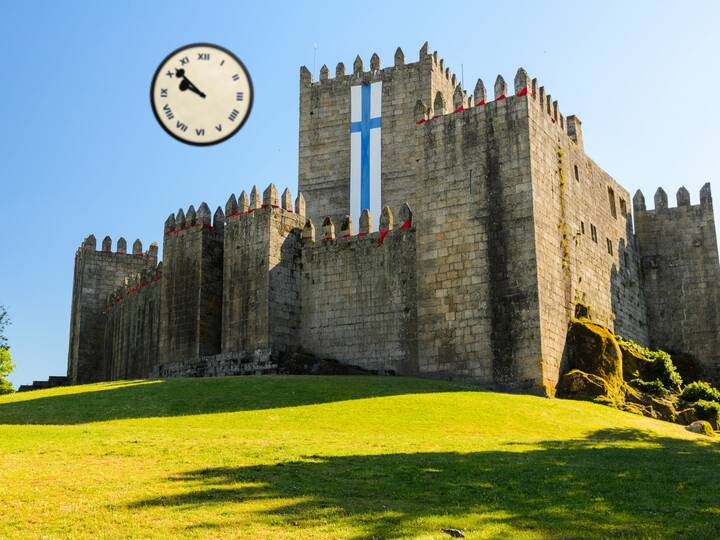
h=9 m=52
